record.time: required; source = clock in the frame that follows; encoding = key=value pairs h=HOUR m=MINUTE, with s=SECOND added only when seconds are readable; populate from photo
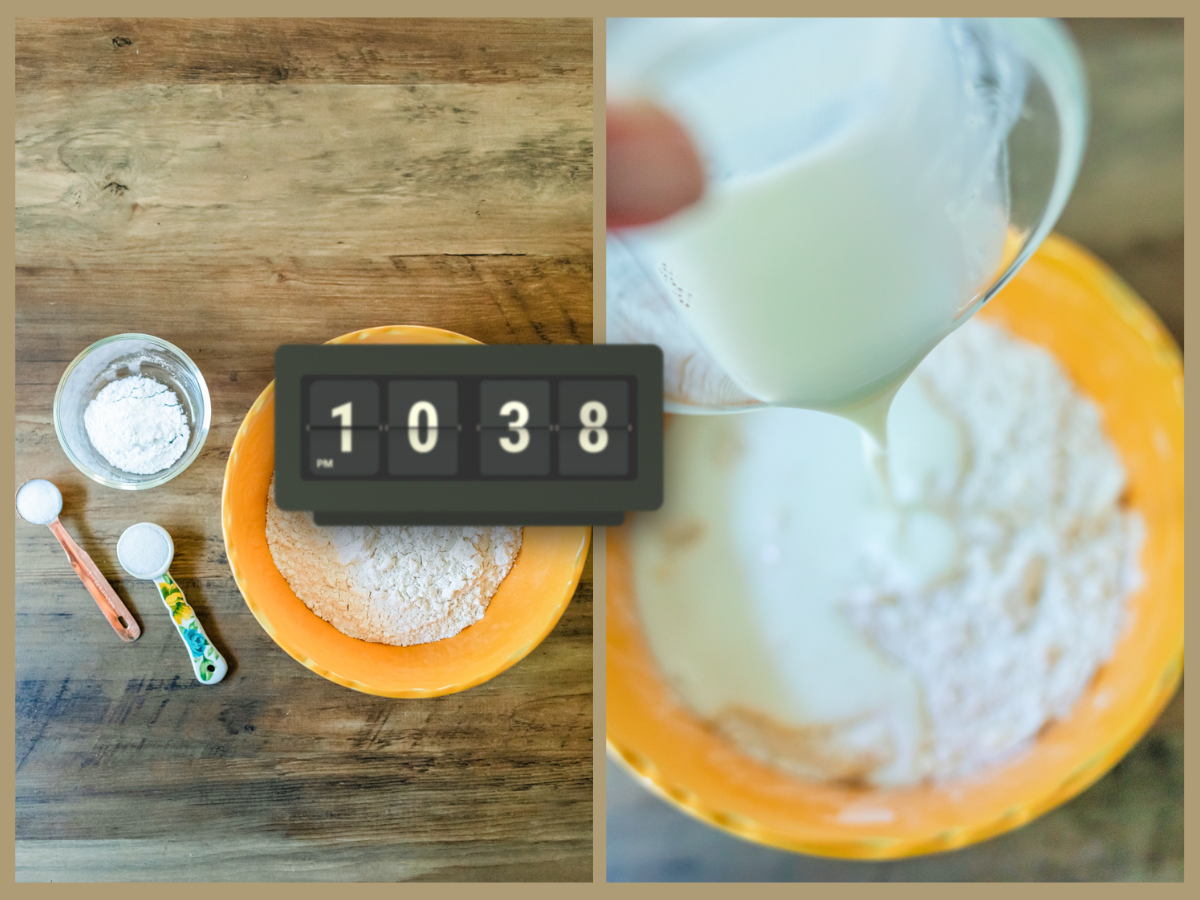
h=10 m=38
